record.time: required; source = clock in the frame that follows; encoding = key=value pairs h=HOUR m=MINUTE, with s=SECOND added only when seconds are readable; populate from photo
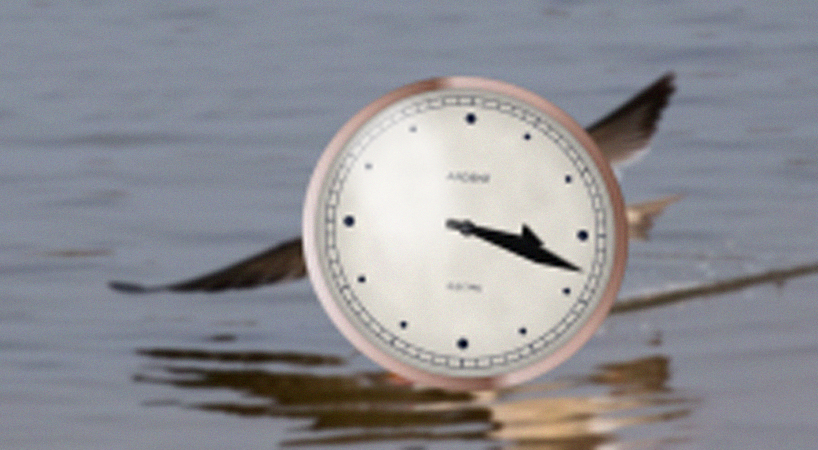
h=3 m=18
